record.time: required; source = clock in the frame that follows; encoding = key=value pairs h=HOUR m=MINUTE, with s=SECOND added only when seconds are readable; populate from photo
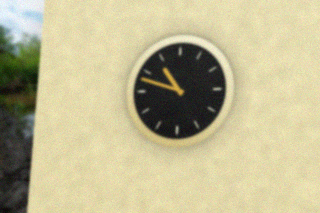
h=10 m=48
